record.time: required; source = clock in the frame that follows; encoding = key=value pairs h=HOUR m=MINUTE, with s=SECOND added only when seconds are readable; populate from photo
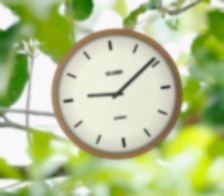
h=9 m=9
